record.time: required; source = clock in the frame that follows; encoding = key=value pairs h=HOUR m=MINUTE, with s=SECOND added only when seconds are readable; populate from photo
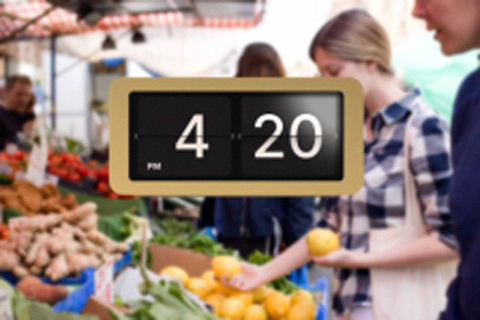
h=4 m=20
